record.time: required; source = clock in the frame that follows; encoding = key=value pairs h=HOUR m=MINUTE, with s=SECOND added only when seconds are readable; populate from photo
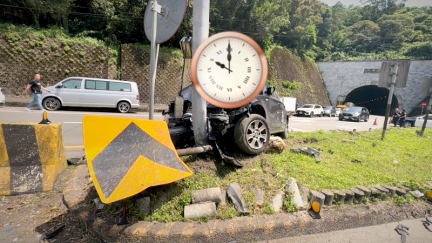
h=10 m=0
